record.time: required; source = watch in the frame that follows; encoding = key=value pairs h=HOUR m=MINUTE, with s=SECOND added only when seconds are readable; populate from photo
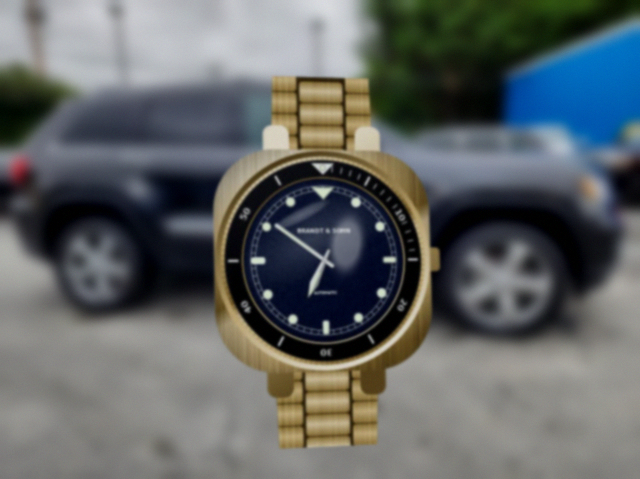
h=6 m=51
